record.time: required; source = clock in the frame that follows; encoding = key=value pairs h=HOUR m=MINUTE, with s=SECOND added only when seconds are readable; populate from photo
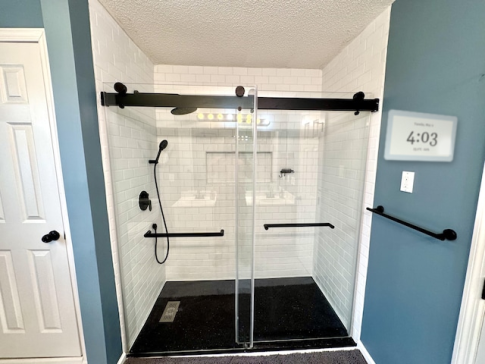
h=4 m=3
